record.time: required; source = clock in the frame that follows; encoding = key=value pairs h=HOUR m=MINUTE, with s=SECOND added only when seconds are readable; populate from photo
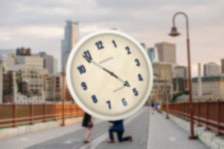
h=4 m=54
